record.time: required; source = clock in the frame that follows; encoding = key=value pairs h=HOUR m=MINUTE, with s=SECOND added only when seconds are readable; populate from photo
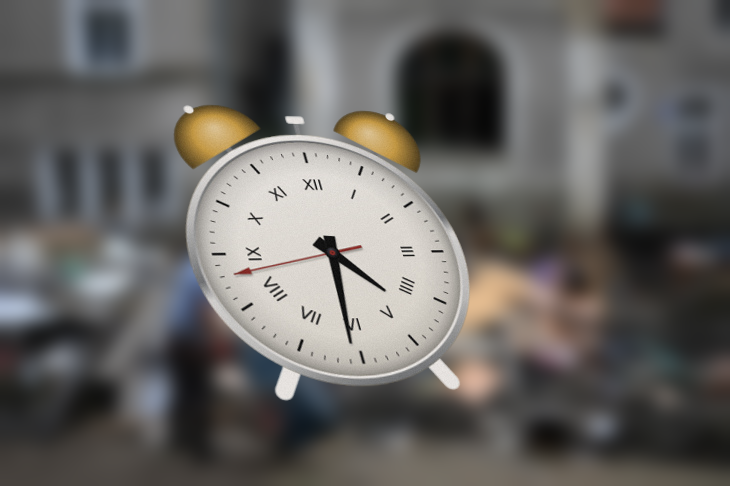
h=4 m=30 s=43
